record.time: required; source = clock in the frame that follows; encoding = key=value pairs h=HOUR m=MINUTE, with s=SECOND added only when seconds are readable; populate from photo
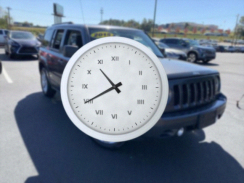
h=10 m=40
